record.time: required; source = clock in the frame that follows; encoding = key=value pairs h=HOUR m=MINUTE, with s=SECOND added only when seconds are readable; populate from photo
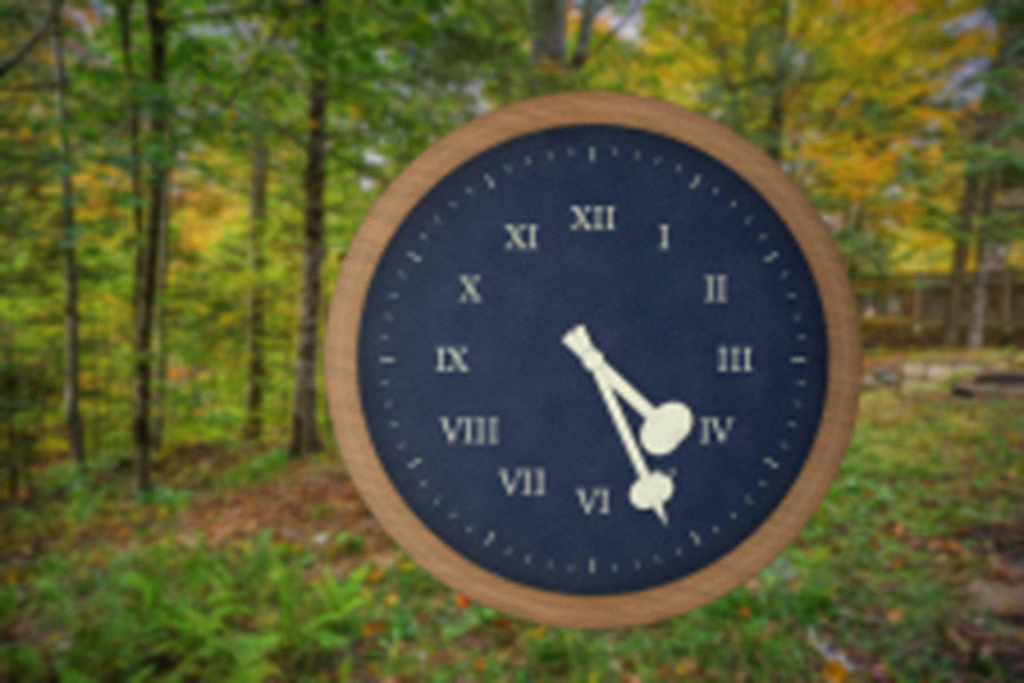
h=4 m=26
